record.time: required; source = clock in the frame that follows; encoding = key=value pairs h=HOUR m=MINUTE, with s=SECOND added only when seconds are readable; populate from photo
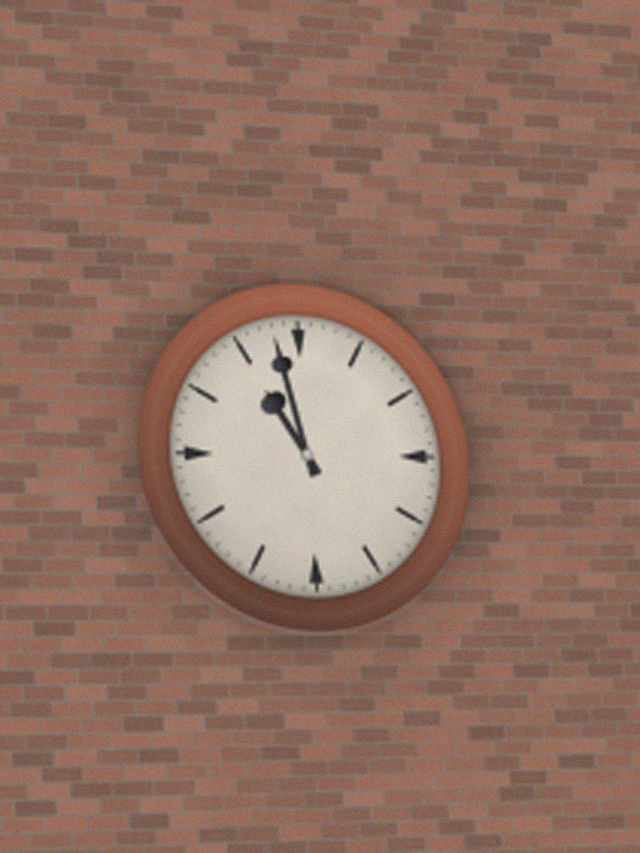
h=10 m=58
